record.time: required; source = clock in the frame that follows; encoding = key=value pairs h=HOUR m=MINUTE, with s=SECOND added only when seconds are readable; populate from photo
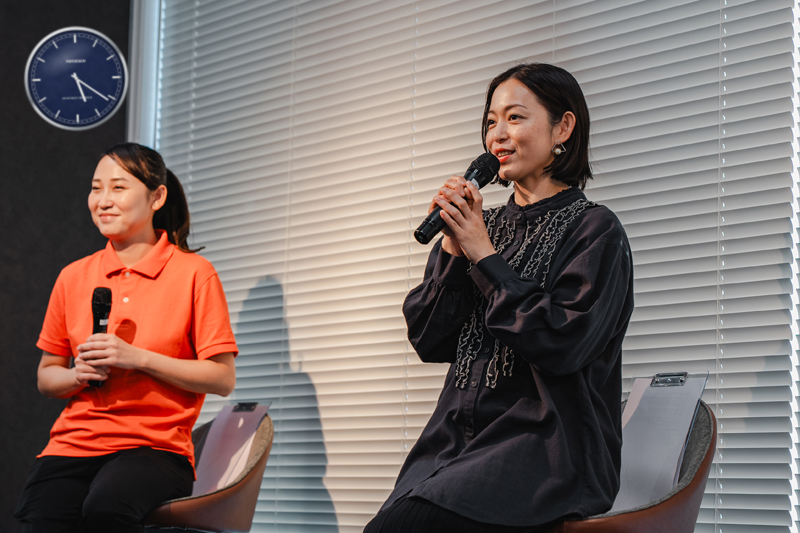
h=5 m=21
